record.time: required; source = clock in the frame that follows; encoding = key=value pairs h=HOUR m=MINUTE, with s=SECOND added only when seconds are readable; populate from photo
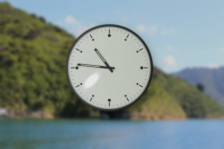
h=10 m=46
